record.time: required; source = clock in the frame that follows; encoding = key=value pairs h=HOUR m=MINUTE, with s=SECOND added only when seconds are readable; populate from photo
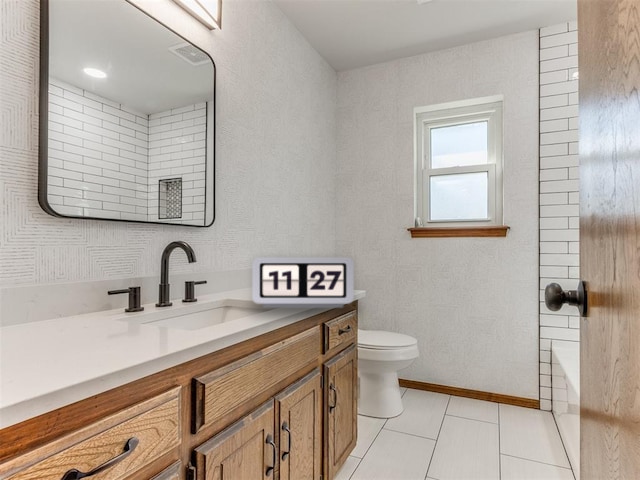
h=11 m=27
